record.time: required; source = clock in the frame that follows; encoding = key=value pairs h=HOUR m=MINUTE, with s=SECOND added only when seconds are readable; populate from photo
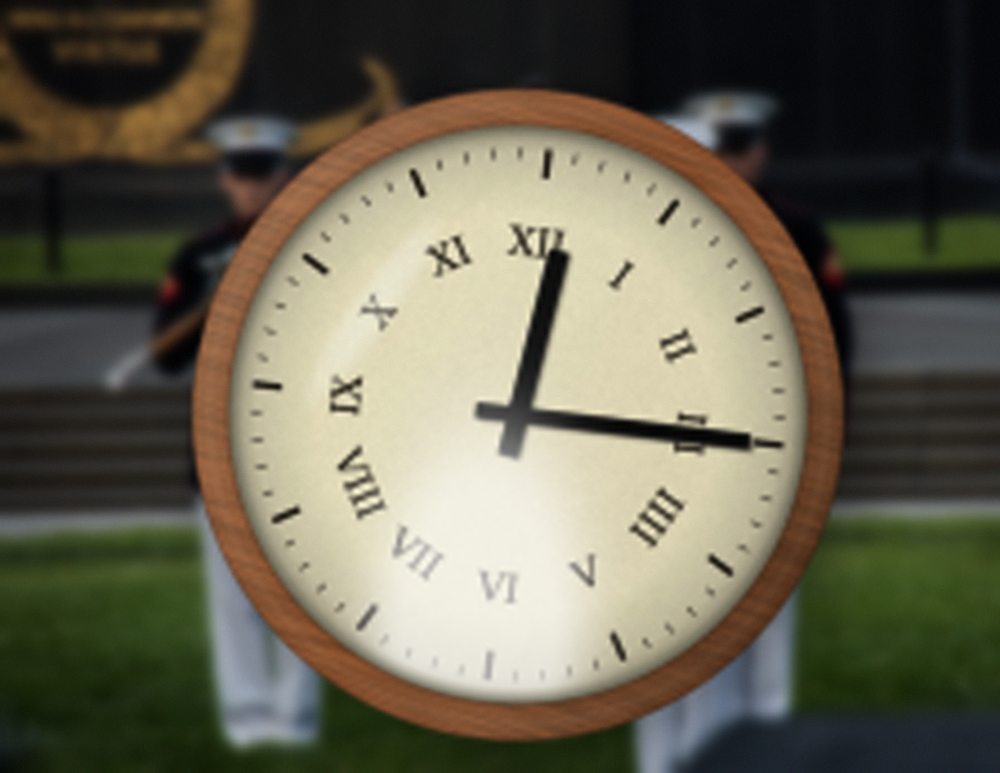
h=12 m=15
